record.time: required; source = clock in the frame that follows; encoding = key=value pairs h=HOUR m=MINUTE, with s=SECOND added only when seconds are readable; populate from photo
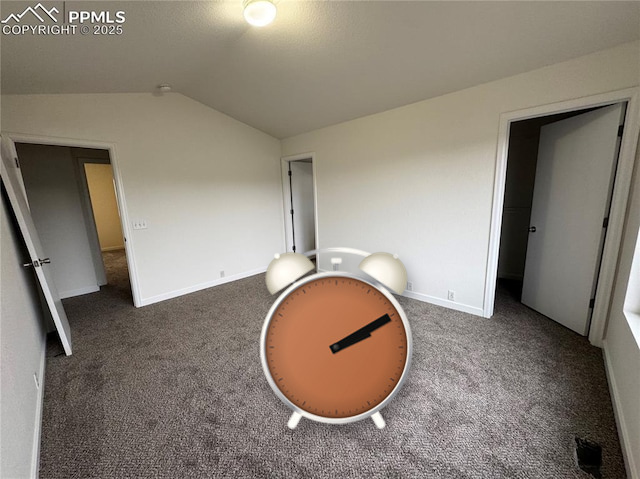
h=2 m=10
